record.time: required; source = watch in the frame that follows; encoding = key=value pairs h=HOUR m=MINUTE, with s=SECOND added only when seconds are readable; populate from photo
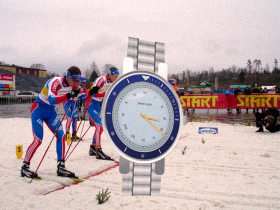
h=3 m=21
